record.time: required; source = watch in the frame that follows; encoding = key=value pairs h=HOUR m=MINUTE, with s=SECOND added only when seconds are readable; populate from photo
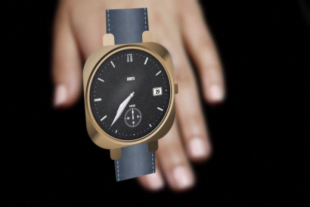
h=7 m=37
